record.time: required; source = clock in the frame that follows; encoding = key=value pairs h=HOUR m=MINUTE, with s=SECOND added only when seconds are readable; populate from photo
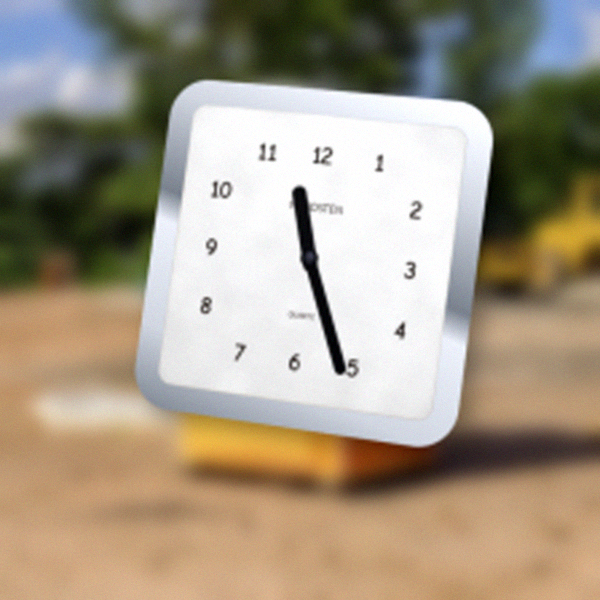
h=11 m=26
